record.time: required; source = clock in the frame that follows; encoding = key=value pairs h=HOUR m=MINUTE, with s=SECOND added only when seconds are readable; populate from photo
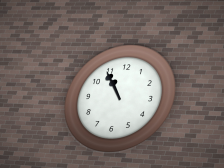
h=10 m=54
